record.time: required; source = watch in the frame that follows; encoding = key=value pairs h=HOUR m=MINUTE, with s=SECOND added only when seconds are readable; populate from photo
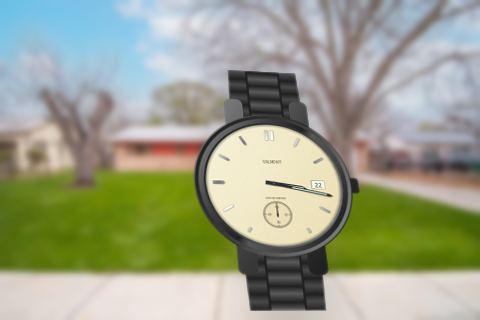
h=3 m=17
